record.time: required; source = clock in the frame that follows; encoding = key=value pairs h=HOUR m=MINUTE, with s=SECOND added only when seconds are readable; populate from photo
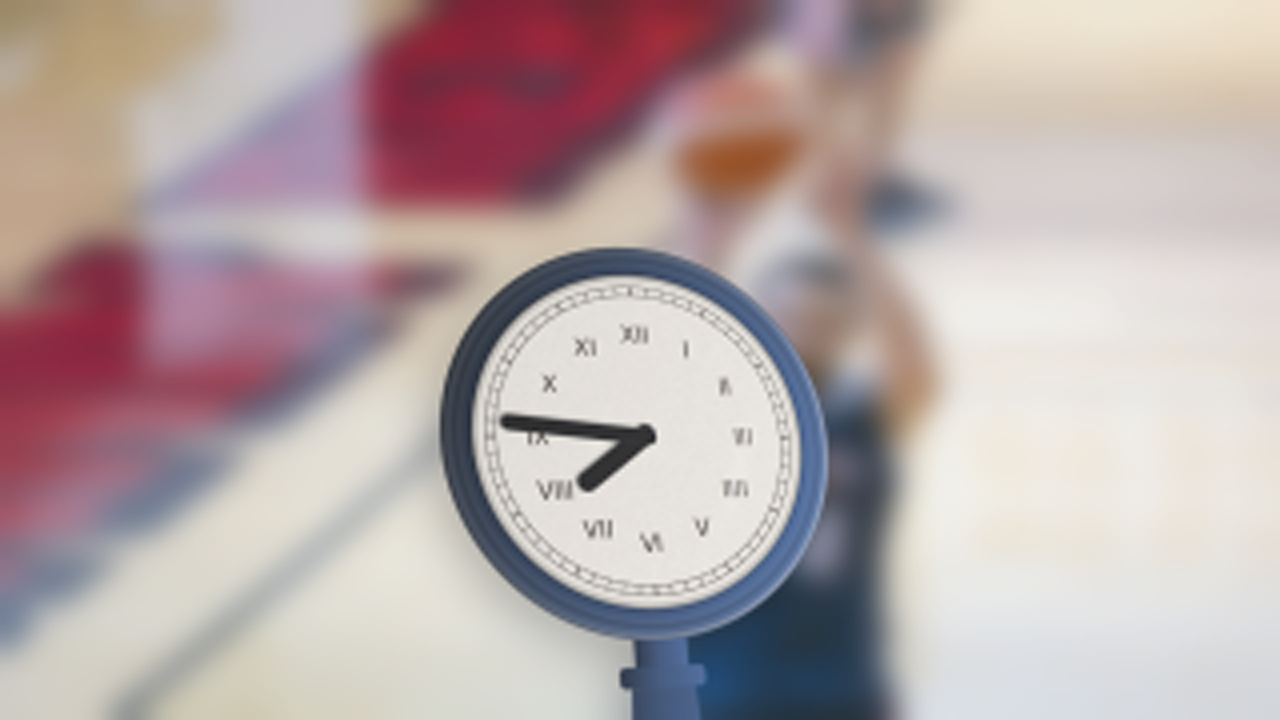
h=7 m=46
